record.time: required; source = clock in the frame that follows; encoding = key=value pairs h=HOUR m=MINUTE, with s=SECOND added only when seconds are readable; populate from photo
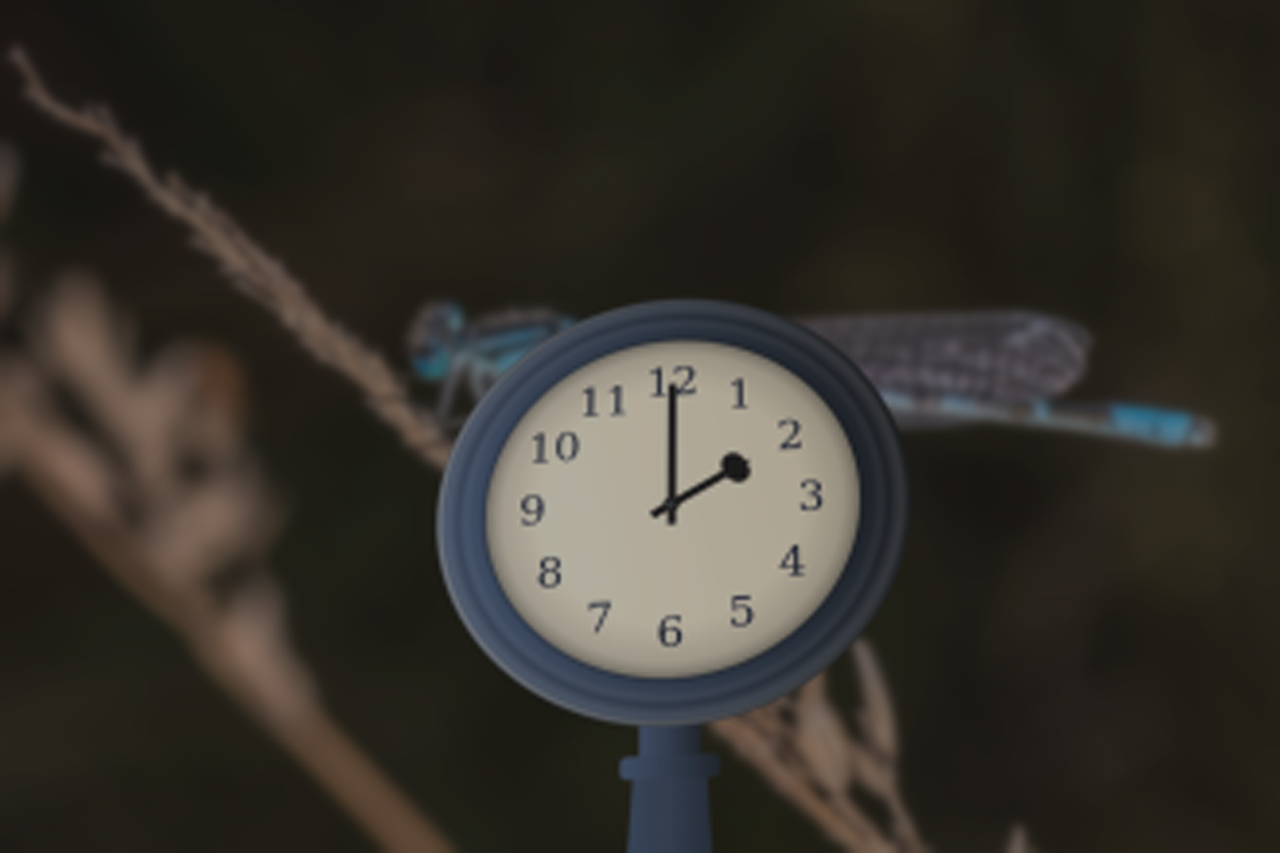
h=2 m=0
